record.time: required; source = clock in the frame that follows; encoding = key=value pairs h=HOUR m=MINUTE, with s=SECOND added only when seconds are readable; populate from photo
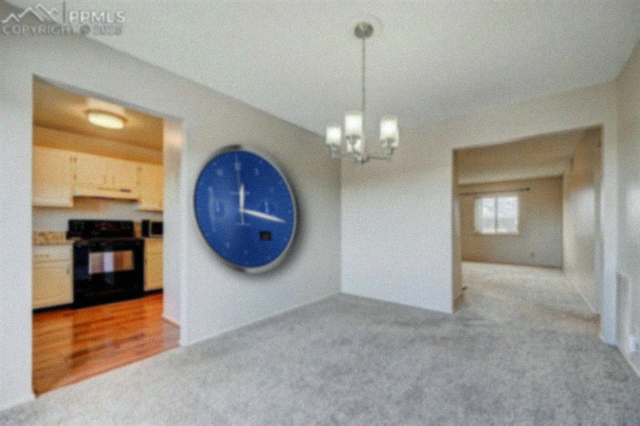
h=12 m=17
